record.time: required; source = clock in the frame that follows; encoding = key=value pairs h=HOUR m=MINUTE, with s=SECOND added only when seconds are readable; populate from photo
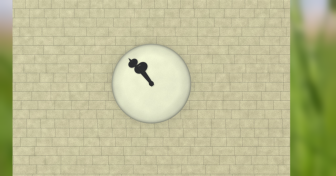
h=10 m=53
